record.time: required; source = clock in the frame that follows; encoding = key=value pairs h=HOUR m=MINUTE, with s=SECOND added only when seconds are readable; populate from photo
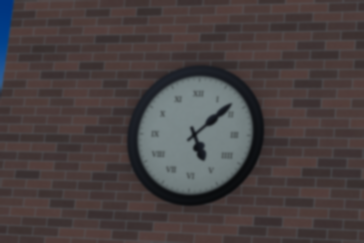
h=5 m=8
